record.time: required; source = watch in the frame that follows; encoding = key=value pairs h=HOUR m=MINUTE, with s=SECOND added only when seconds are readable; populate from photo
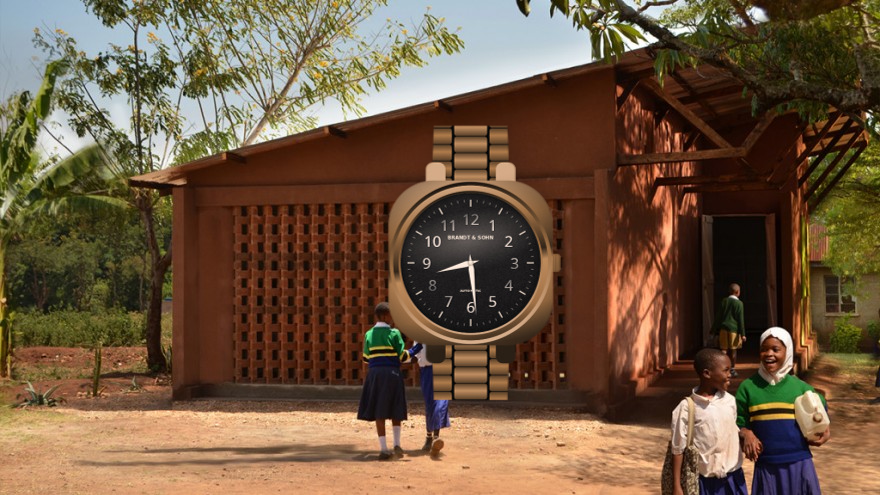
h=8 m=29
